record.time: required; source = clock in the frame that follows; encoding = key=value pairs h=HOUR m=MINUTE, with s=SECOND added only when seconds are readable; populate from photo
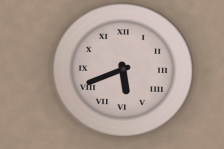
h=5 m=41
